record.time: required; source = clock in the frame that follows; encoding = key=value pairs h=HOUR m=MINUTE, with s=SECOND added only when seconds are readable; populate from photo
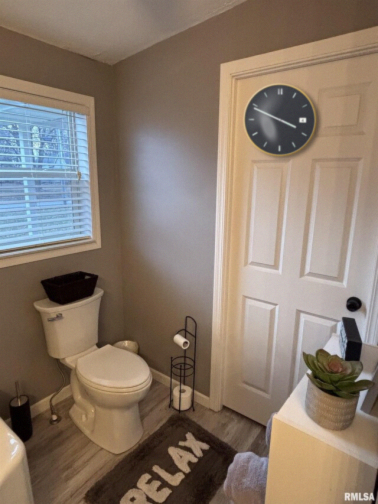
h=3 m=49
